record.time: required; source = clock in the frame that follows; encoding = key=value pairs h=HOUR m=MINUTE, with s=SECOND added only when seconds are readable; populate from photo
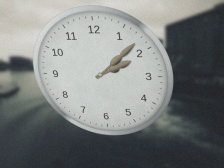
h=2 m=8
